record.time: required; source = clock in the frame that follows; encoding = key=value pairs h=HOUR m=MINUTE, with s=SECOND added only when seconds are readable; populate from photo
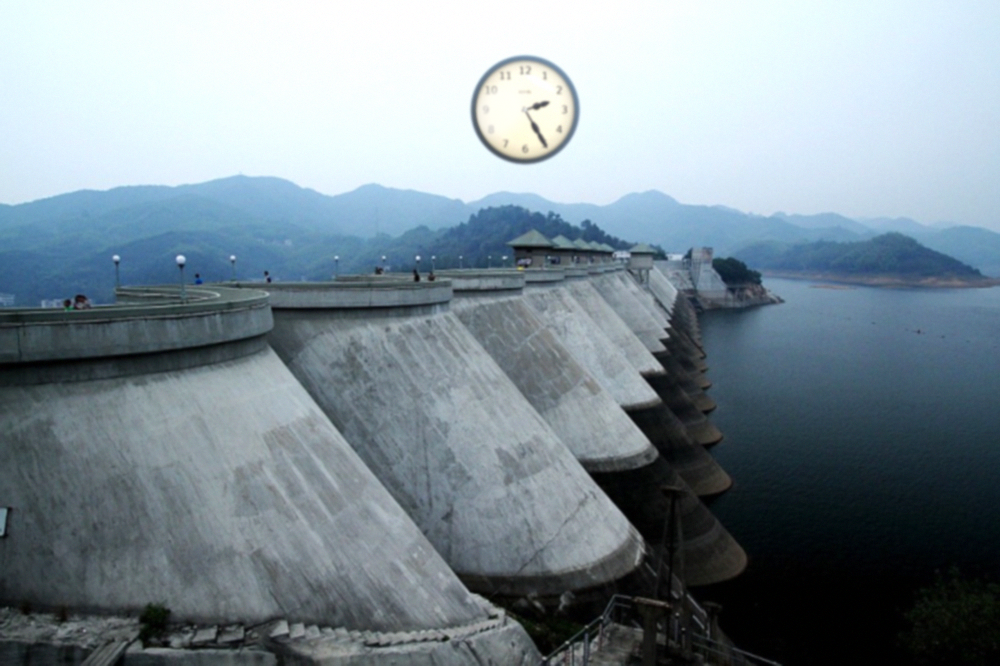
h=2 m=25
